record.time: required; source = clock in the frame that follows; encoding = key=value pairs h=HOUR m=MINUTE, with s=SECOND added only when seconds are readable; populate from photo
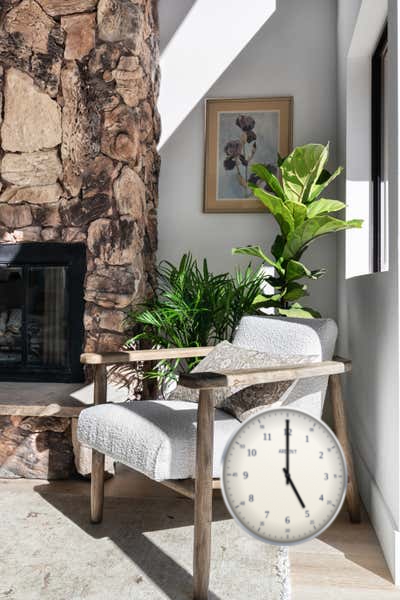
h=5 m=0
